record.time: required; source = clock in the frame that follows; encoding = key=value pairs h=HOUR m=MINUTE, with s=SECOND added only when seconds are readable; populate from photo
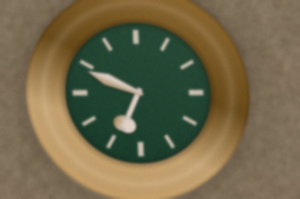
h=6 m=49
